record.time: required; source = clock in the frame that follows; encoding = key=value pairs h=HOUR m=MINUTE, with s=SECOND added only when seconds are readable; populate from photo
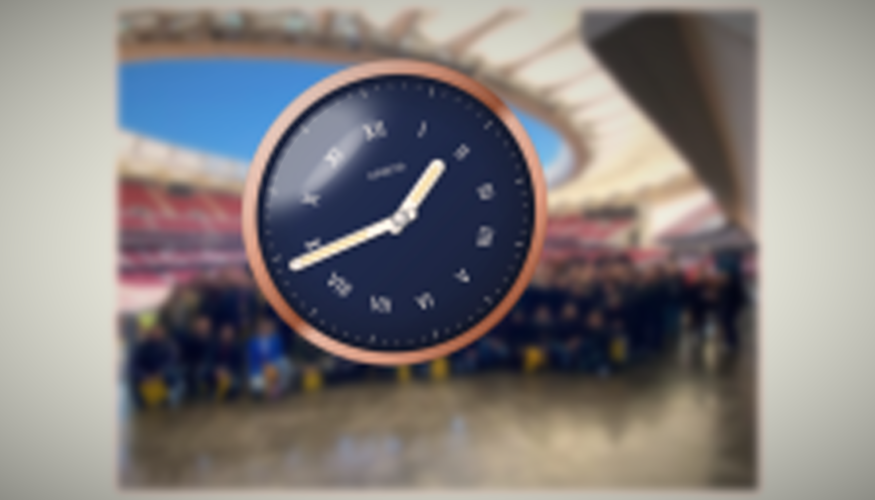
h=1 m=44
